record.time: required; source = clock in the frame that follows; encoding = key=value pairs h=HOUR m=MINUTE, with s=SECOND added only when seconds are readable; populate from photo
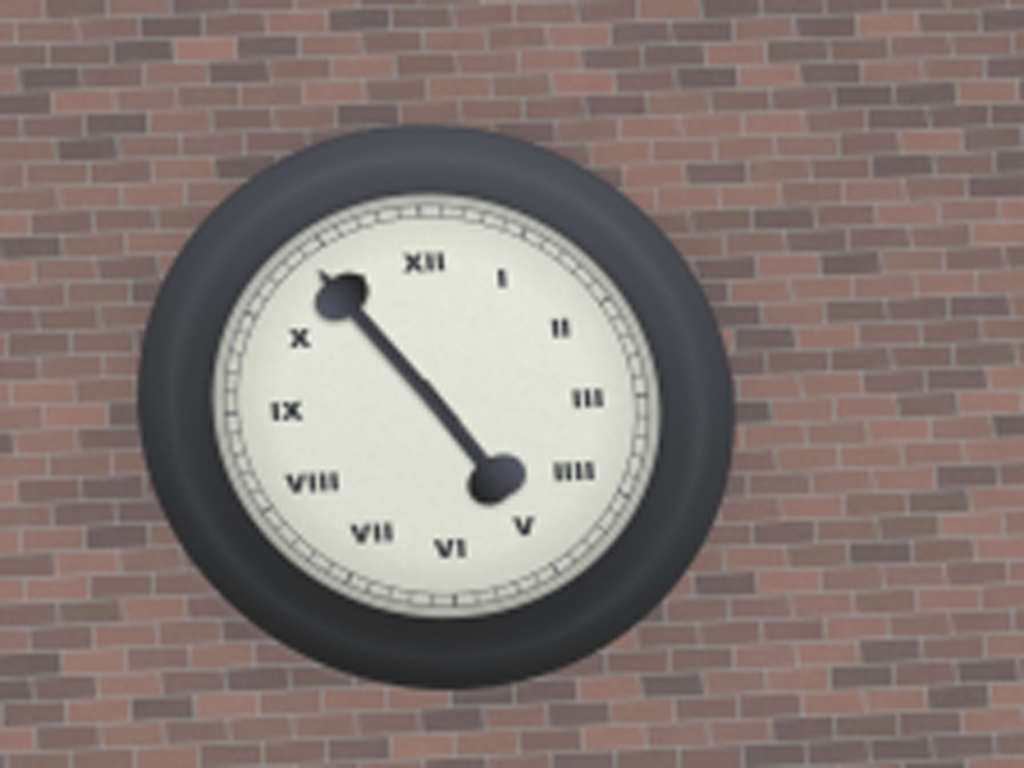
h=4 m=54
